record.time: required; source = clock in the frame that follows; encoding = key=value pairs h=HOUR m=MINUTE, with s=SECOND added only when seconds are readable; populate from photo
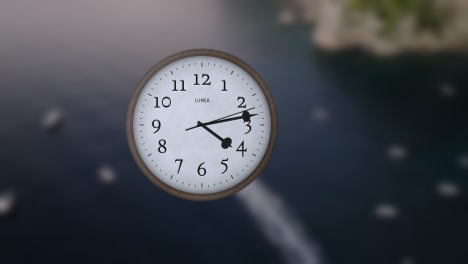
h=4 m=13 s=12
